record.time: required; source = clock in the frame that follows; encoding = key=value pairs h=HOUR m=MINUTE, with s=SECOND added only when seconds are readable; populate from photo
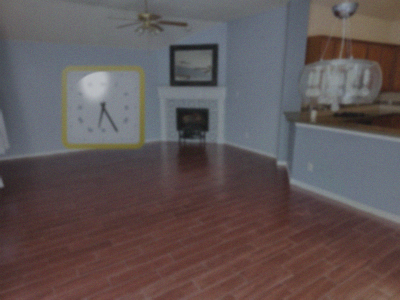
h=6 m=25
